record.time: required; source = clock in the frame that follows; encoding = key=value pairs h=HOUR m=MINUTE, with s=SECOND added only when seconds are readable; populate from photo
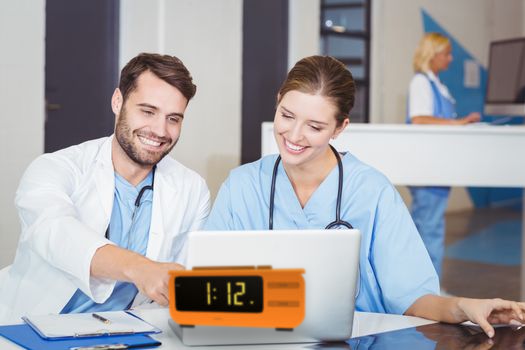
h=1 m=12
